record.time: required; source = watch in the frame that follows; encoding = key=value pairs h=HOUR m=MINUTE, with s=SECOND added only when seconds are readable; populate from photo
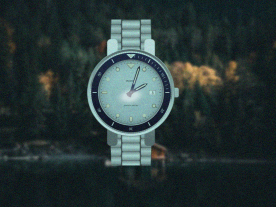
h=2 m=3
